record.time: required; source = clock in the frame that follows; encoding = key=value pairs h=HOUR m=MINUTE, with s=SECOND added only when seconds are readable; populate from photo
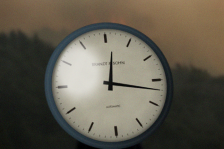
h=12 m=17
